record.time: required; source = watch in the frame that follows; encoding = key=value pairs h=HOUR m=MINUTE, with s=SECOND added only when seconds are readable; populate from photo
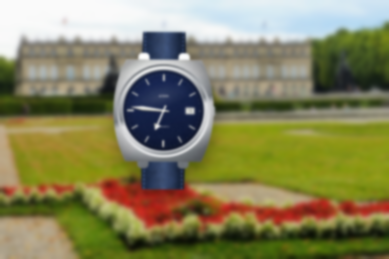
h=6 m=46
